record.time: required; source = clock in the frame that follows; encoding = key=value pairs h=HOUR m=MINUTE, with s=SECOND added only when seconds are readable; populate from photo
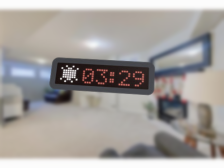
h=3 m=29
